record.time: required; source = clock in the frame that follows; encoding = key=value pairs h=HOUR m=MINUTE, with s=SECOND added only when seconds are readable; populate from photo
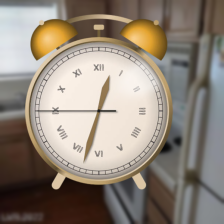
h=12 m=32 s=45
